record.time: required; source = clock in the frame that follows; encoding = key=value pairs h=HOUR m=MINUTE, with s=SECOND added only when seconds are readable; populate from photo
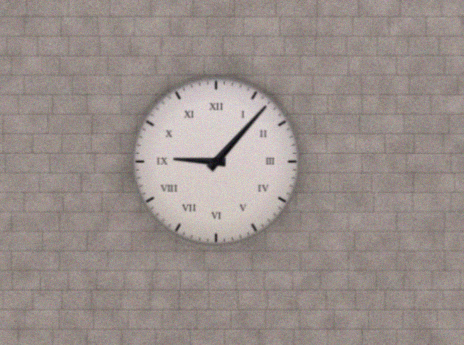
h=9 m=7
